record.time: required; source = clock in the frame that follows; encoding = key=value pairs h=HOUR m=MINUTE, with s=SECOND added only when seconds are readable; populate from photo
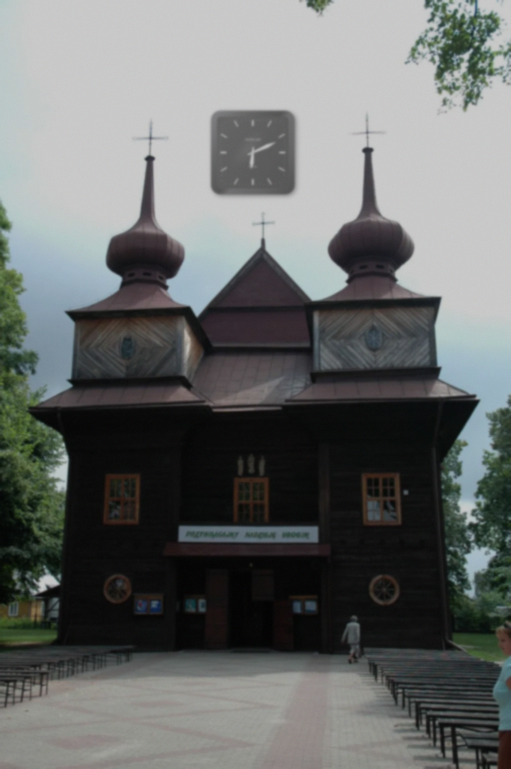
h=6 m=11
